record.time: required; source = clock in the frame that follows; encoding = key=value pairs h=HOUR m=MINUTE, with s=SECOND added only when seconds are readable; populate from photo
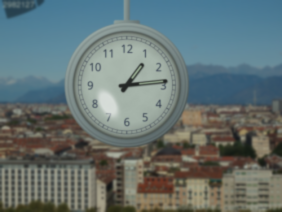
h=1 m=14
